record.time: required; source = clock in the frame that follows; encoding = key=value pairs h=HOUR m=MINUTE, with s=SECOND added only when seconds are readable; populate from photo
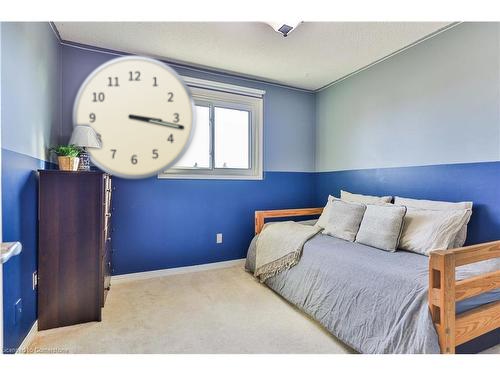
h=3 m=17
